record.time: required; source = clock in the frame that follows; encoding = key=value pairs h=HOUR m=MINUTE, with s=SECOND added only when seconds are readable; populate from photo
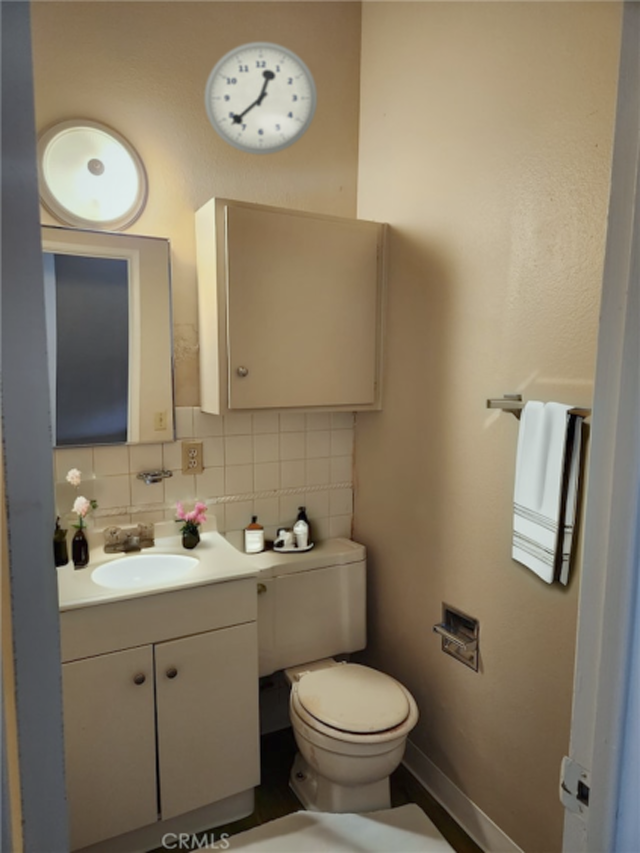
h=12 m=38
